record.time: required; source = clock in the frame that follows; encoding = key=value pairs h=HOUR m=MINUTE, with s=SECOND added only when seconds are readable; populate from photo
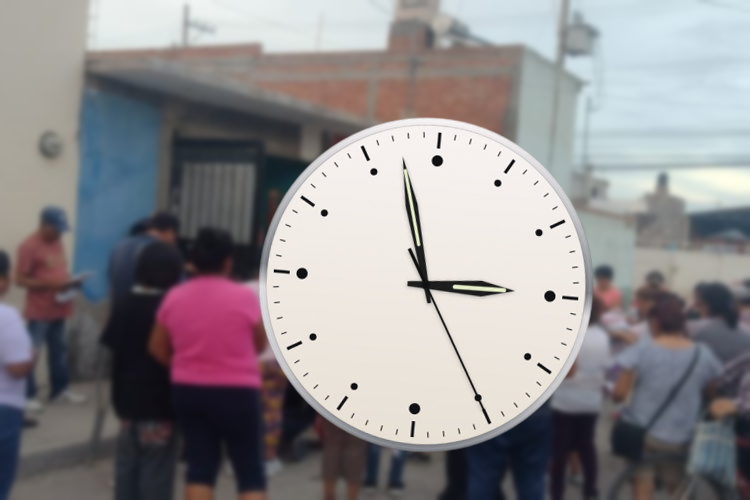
h=2 m=57 s=25
